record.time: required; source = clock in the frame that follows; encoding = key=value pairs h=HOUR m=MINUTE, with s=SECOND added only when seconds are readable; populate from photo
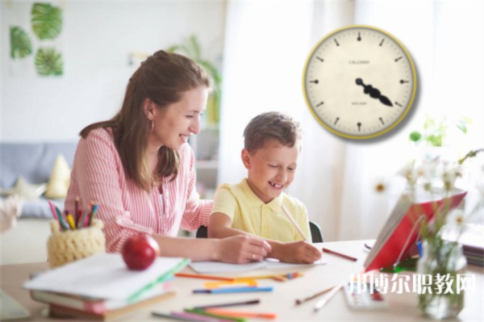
h=4 m=21
